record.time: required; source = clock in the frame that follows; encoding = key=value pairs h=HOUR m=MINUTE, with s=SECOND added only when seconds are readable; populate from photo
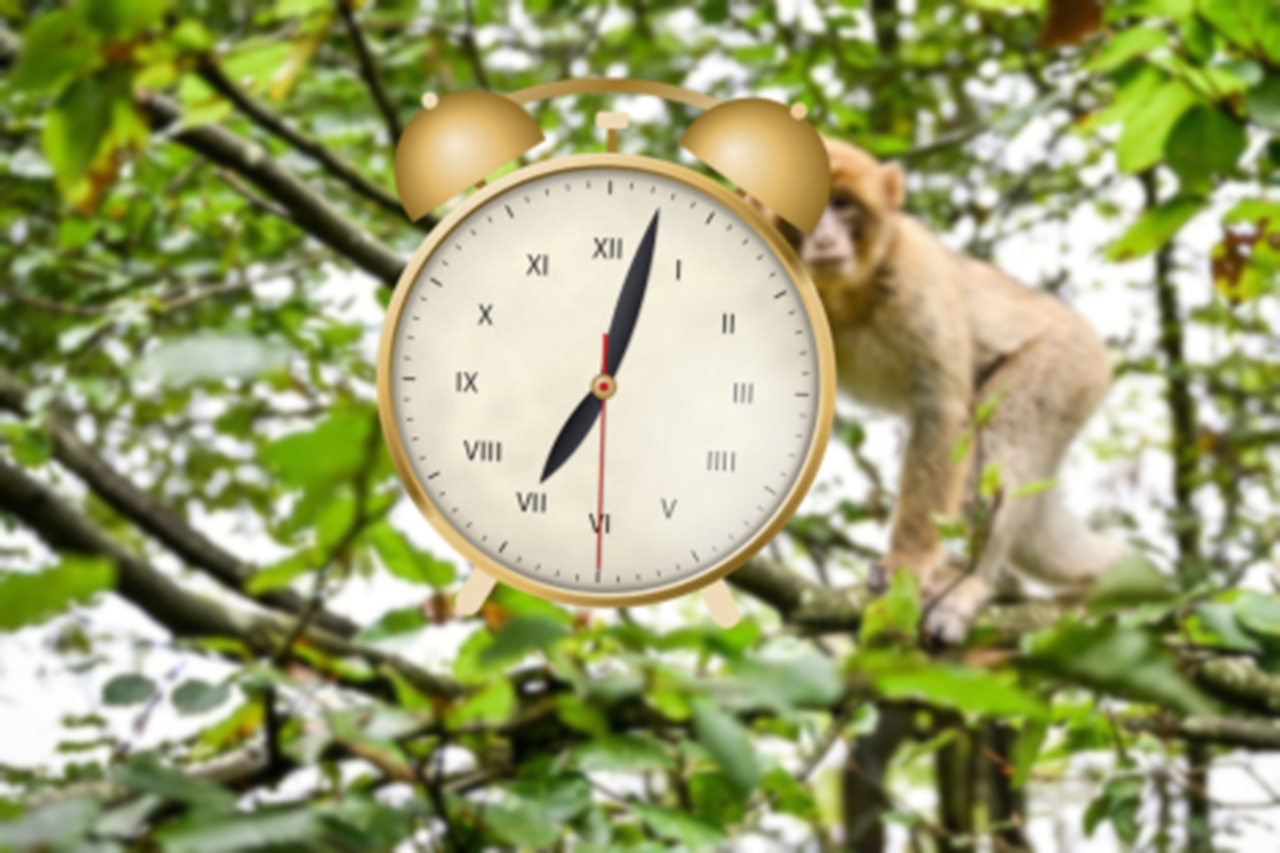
h=7 m=2 s=30
